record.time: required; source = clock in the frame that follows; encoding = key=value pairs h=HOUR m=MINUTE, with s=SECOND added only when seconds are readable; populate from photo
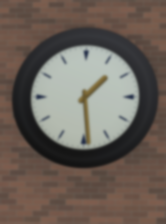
h=1 m=29
